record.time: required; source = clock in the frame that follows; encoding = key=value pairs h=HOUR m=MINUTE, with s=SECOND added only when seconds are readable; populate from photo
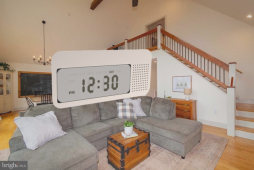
h=12 m=30
